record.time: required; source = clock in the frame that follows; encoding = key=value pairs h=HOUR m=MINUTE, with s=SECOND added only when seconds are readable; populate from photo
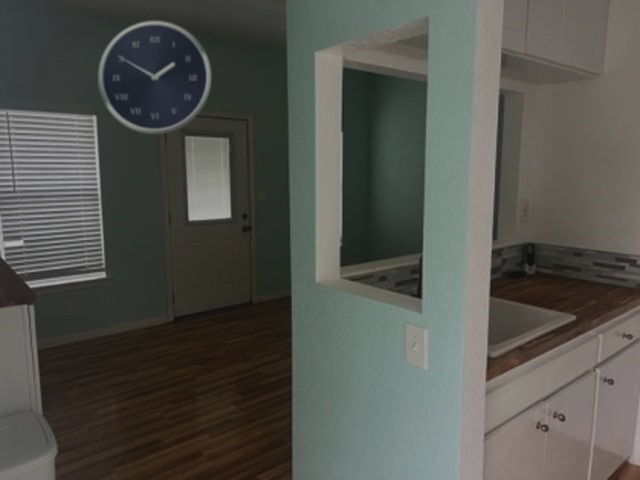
h=1 m=50
